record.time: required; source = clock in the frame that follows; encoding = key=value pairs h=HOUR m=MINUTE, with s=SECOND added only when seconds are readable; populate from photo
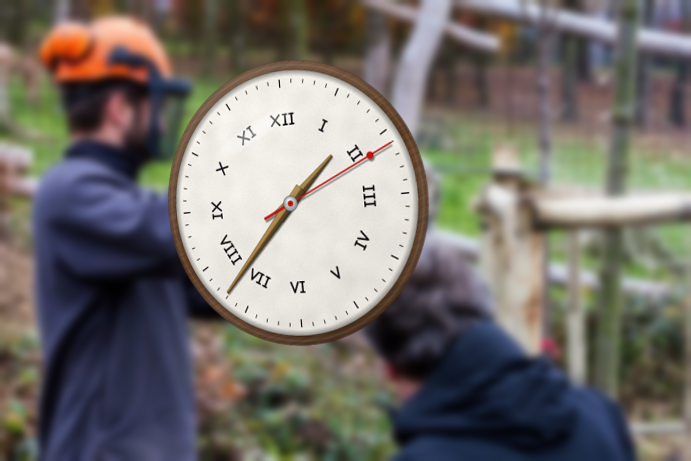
h=1 m=37 s=11
